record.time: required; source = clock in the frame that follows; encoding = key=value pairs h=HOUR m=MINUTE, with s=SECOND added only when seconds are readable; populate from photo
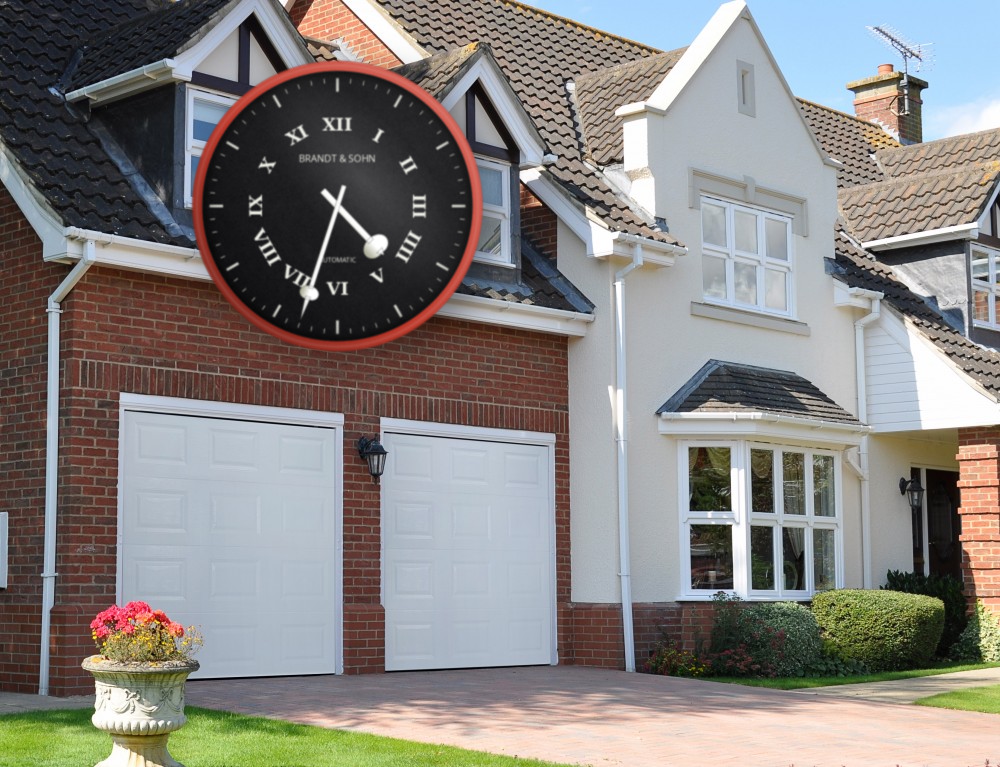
h=4 m=33
